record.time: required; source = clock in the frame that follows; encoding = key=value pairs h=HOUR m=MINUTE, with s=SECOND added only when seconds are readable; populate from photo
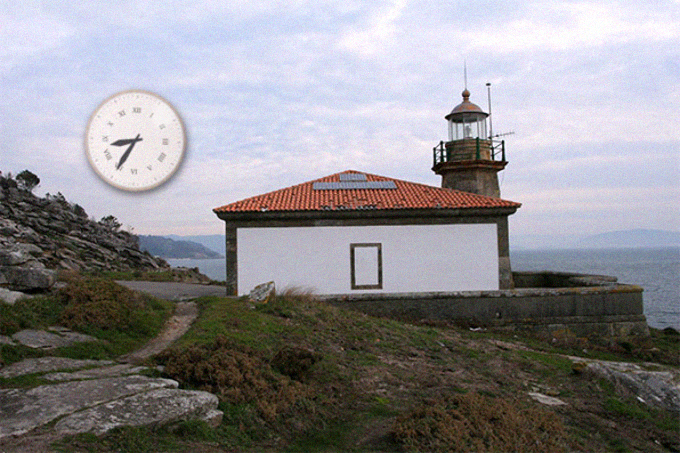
h=8 m=35
